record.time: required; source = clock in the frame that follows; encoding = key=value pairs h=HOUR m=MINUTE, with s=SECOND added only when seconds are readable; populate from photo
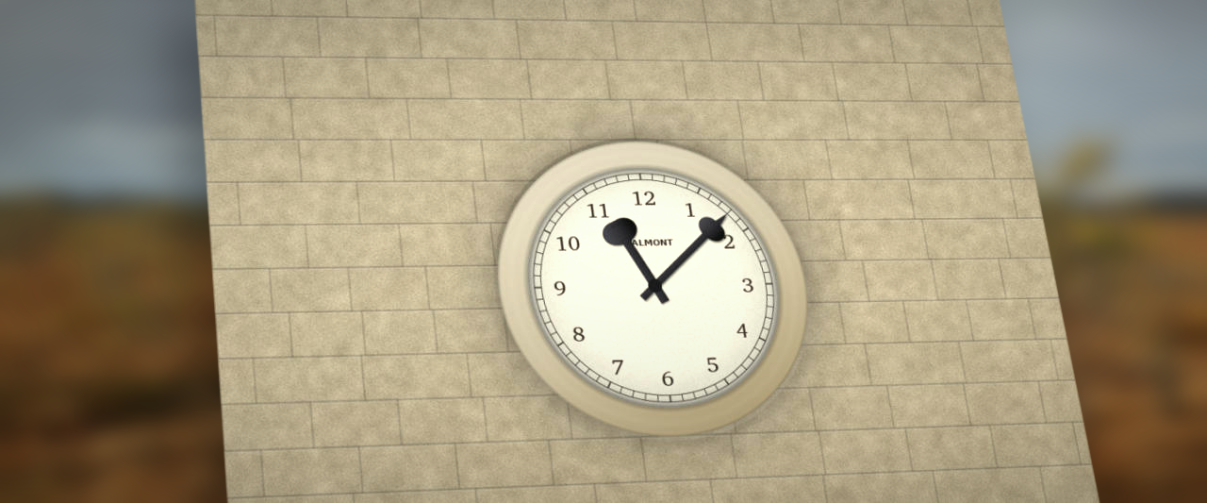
h=11 m=8
